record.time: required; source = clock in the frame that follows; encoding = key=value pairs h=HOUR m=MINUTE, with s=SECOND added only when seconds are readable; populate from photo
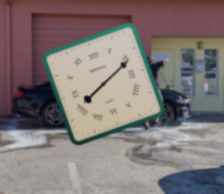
h=8 m=11
